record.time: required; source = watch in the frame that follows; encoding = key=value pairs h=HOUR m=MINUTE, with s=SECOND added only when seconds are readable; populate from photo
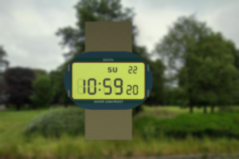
h=10 m=59 s=20
